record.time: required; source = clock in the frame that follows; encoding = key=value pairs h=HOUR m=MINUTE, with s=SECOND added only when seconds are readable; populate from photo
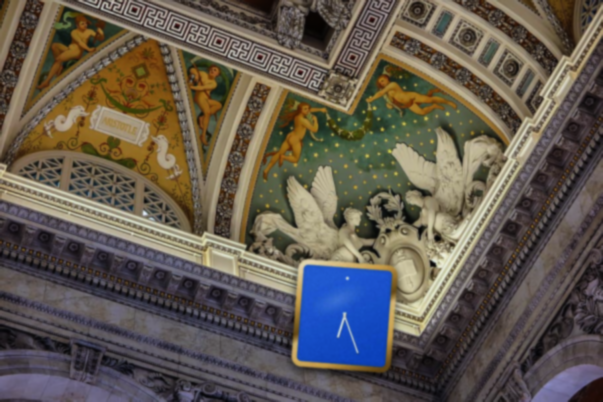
h=6 m=26
